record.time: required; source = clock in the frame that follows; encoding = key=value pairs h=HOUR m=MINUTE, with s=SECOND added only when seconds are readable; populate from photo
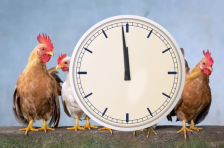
h=11 m=59
